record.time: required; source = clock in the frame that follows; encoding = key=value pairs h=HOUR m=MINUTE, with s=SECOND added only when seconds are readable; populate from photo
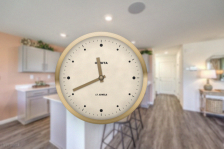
h=11 m=41
